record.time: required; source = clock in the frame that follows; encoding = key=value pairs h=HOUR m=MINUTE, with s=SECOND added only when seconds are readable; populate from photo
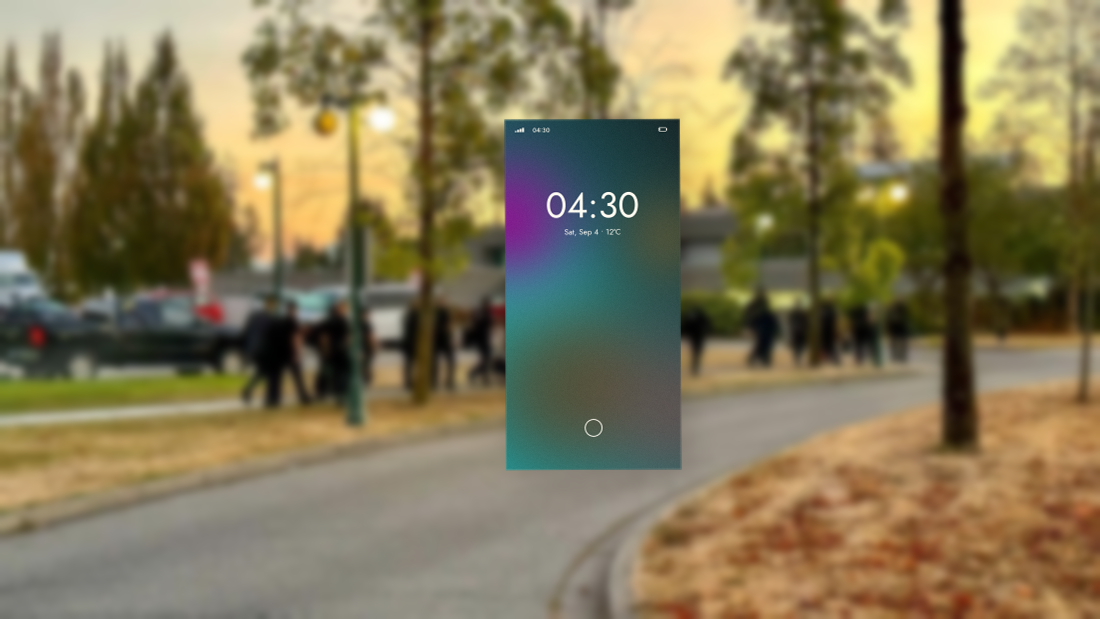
h=4 m=30
